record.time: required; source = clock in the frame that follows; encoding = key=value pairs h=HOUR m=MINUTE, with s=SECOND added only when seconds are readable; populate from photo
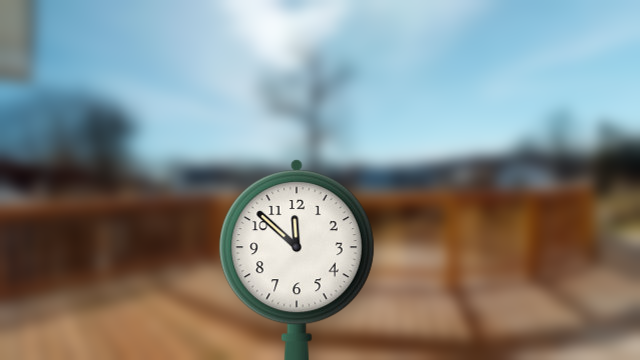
h=11 m=52
